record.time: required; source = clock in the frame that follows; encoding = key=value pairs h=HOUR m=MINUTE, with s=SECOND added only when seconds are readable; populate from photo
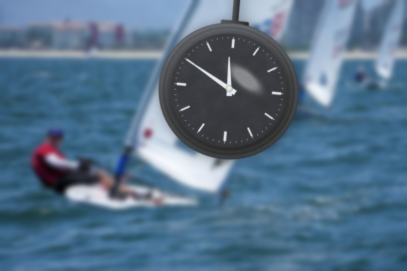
h=11 m=50
